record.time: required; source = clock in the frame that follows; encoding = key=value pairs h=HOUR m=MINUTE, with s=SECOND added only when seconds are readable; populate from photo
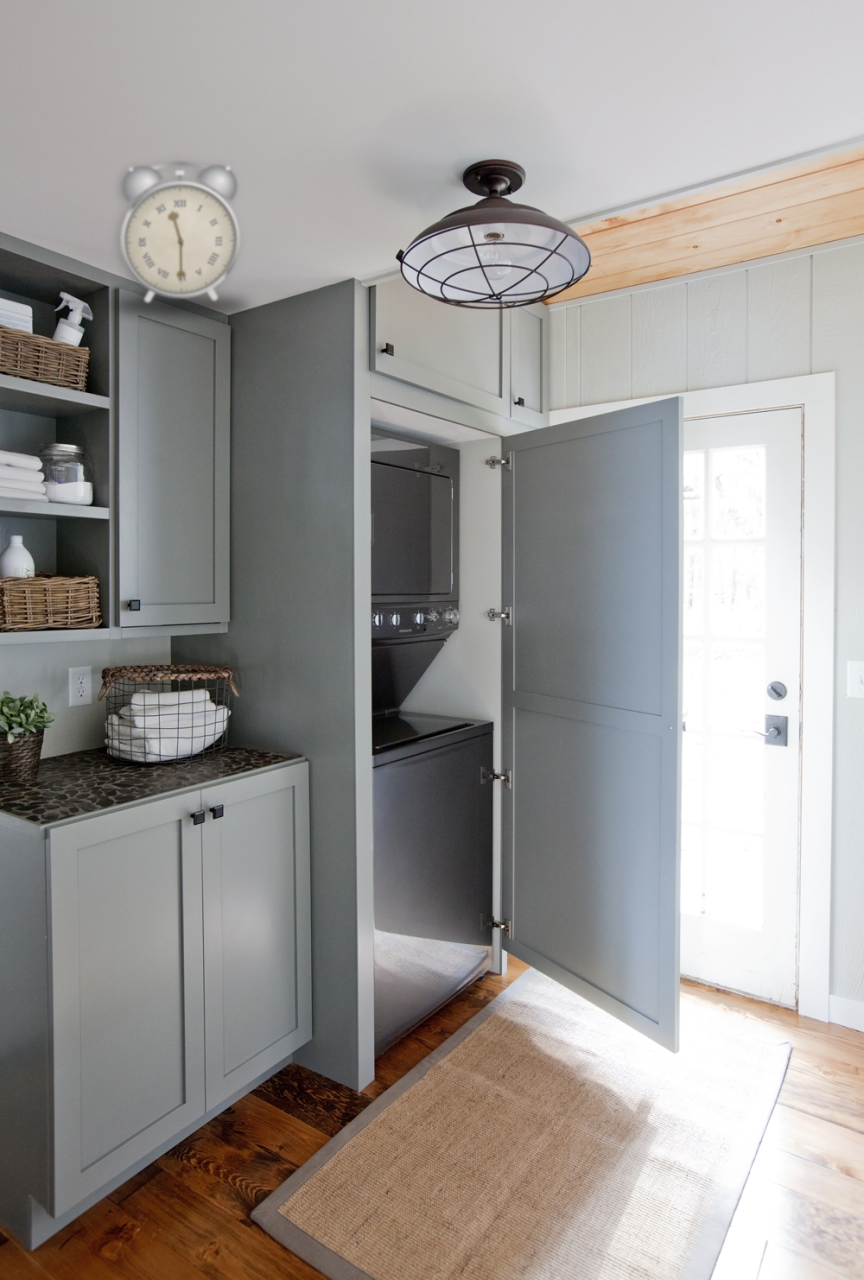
h=11 m=30
